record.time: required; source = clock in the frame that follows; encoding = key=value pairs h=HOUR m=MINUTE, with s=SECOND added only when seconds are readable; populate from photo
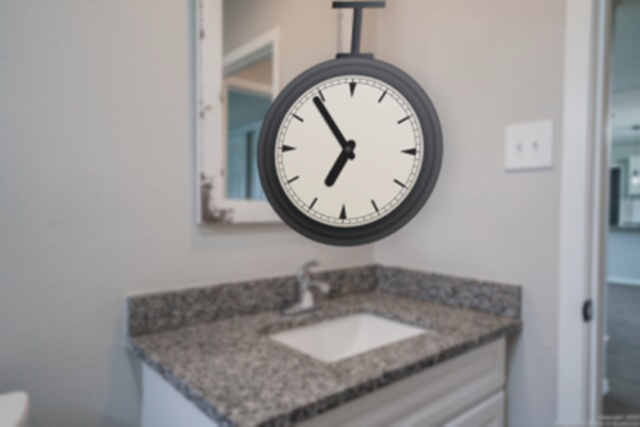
h=6 m=54
